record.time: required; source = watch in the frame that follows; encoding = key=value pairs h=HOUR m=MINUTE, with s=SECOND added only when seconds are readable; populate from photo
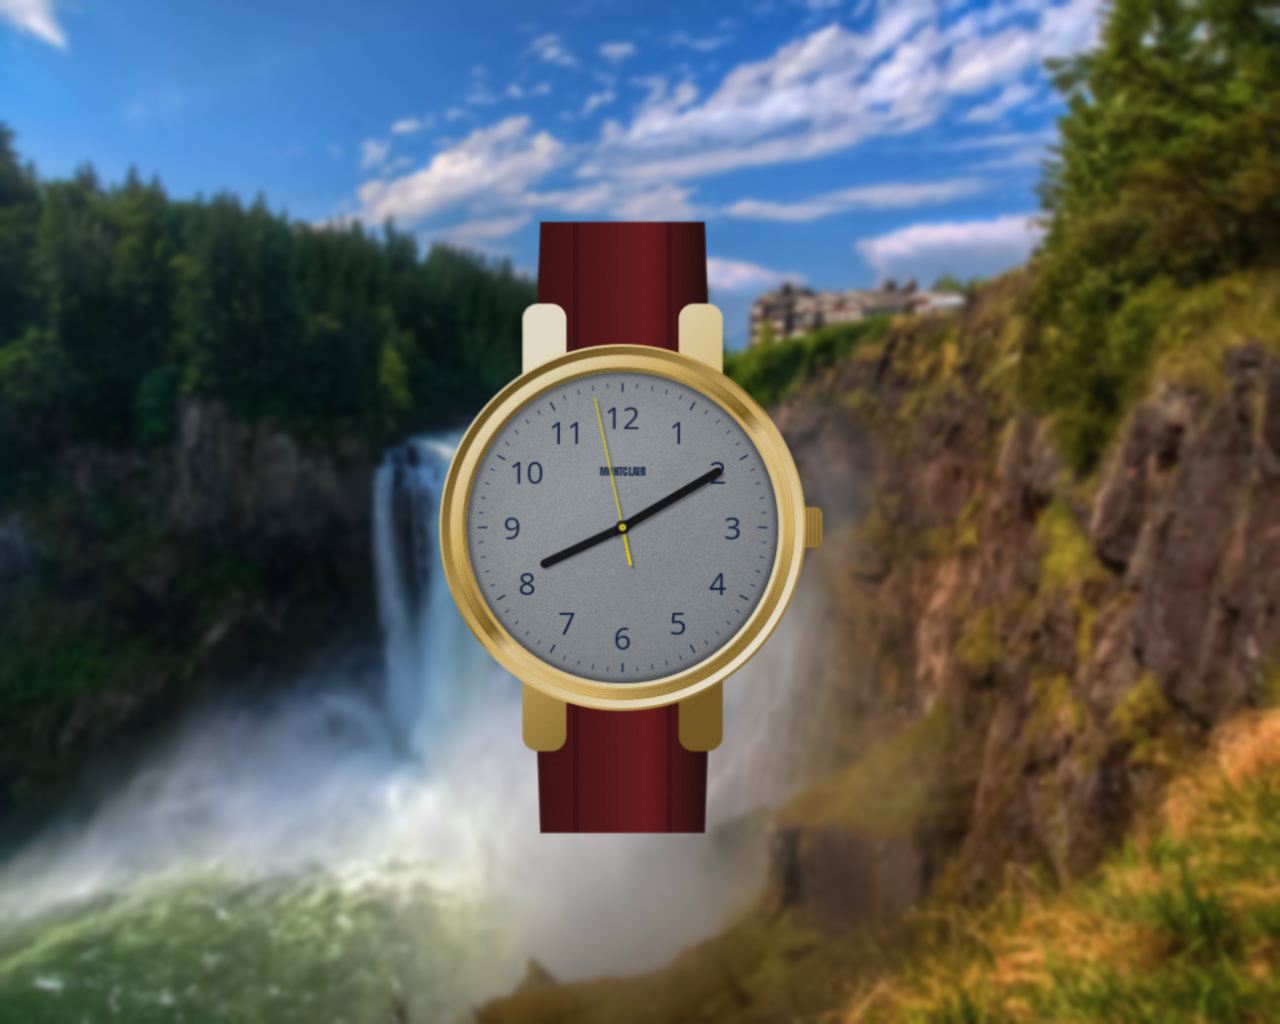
h=8 m=9 s=58
